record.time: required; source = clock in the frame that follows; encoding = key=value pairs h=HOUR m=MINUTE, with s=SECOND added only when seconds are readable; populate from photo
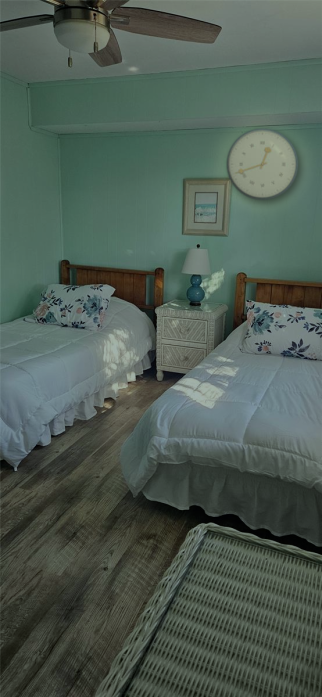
h=12 m=42
